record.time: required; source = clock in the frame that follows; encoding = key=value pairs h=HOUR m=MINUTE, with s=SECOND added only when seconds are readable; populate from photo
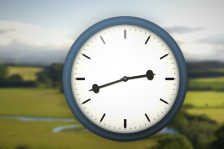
h=2 m=42
